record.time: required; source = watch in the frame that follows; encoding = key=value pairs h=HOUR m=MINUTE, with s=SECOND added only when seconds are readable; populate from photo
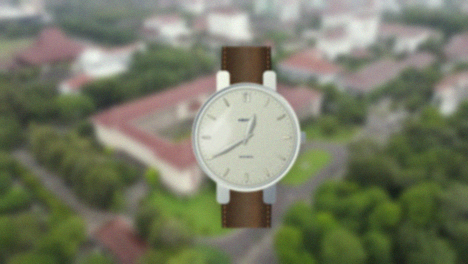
h=12 m=40
